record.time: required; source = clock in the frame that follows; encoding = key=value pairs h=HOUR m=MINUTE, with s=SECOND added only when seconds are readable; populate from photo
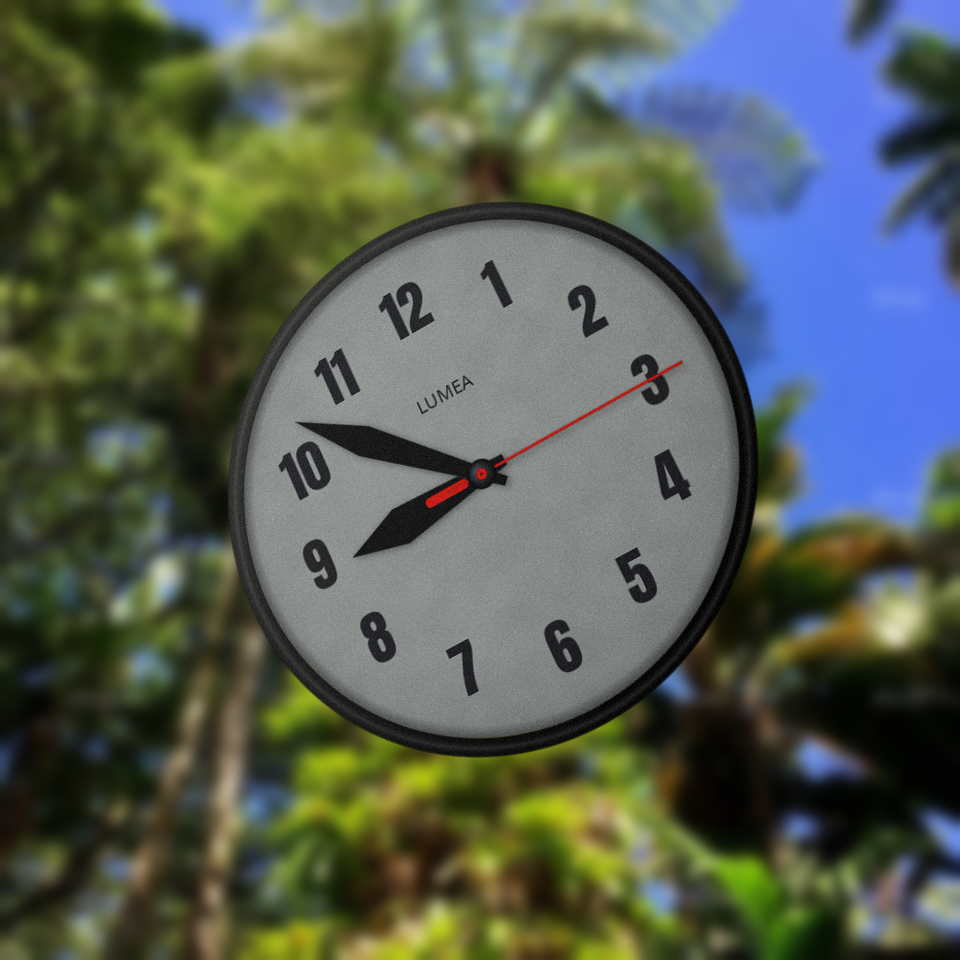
h=8 m=52 s=15
